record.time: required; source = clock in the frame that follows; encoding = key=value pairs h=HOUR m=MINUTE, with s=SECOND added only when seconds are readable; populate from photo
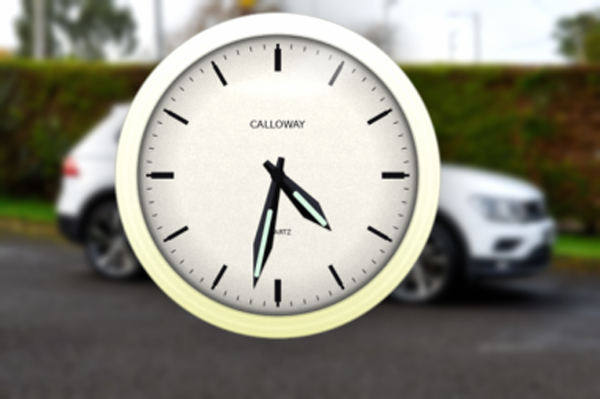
h=4 m=32
